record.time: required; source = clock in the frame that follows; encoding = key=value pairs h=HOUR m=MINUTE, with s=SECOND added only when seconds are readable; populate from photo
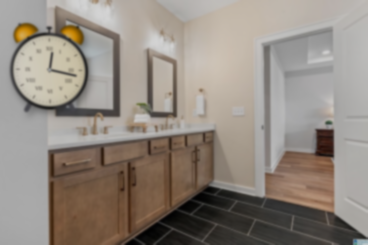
h=12 m=17
